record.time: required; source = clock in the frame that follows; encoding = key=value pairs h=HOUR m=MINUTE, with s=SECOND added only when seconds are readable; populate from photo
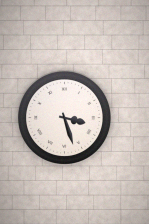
h=3 m=27
